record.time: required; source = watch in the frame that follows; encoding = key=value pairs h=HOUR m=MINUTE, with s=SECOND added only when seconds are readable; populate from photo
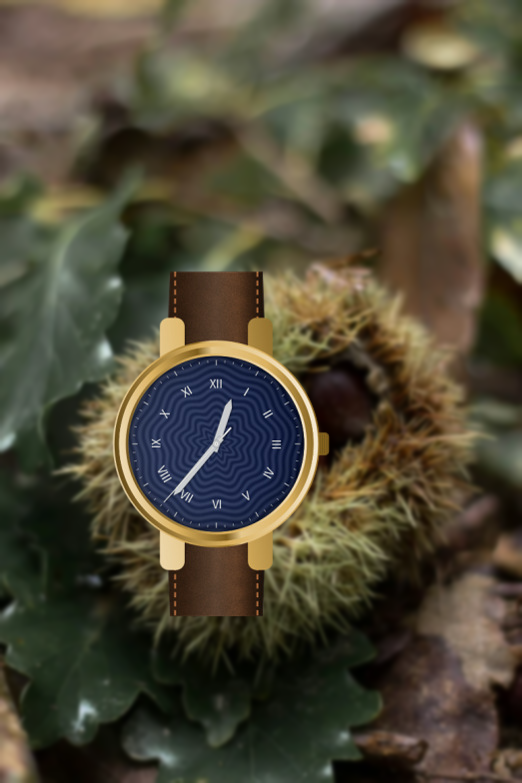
h=12 m=36 s=37
